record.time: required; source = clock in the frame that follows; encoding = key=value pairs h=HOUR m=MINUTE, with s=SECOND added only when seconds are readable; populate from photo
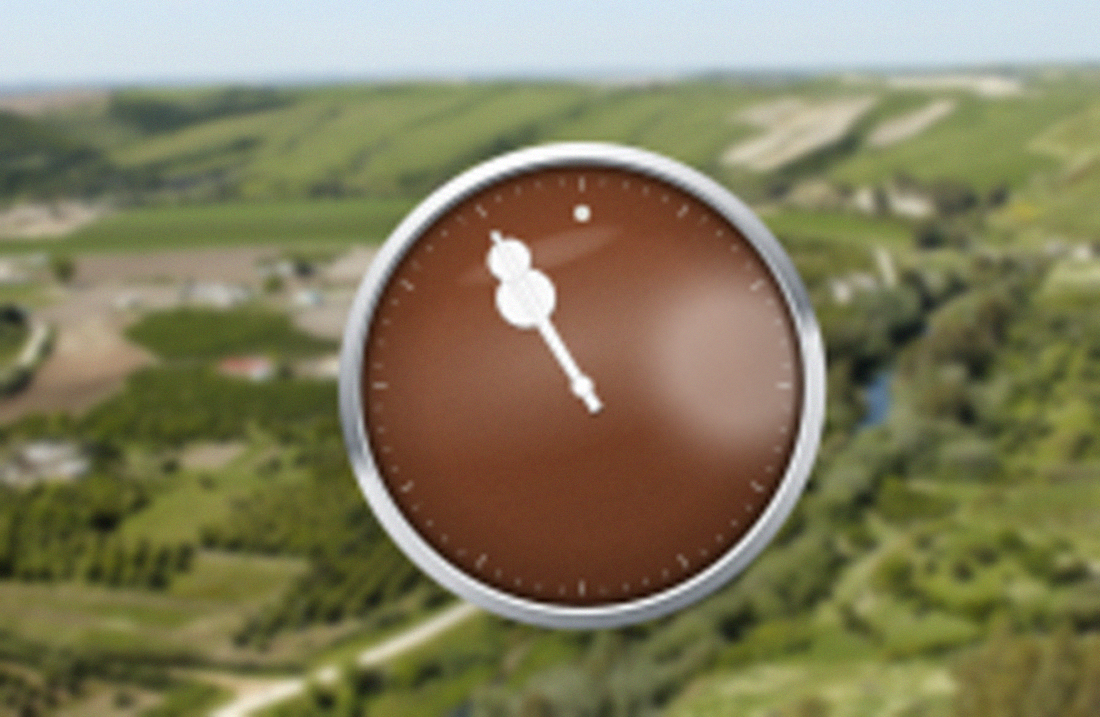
h=10 m=55
